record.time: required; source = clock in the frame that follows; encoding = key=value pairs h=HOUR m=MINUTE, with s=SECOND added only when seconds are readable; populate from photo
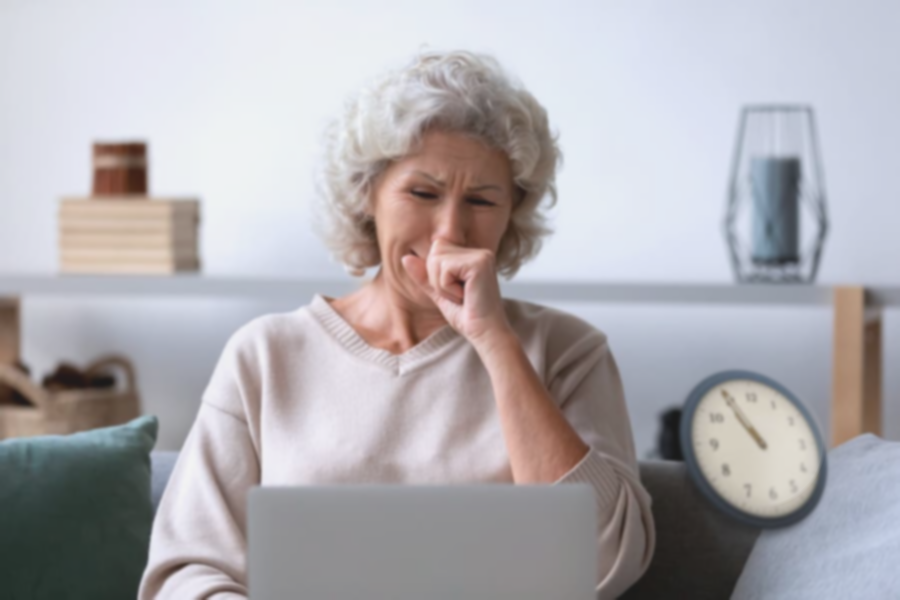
h=10 m=55
